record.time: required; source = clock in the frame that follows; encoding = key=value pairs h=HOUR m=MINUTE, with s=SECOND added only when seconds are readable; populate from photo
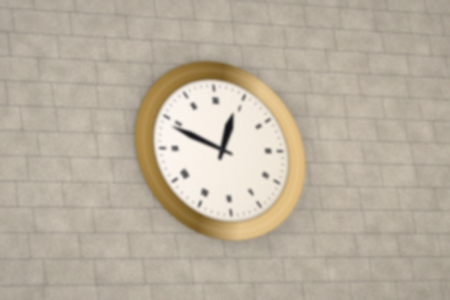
h=12 m=49
